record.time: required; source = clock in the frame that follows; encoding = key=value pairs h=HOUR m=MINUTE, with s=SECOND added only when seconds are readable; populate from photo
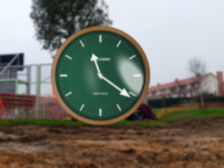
h=11 m=21
